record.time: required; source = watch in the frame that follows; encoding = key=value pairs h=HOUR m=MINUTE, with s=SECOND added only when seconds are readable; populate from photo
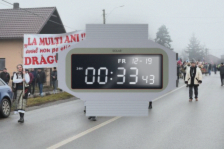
h=0 m=33 s=43
